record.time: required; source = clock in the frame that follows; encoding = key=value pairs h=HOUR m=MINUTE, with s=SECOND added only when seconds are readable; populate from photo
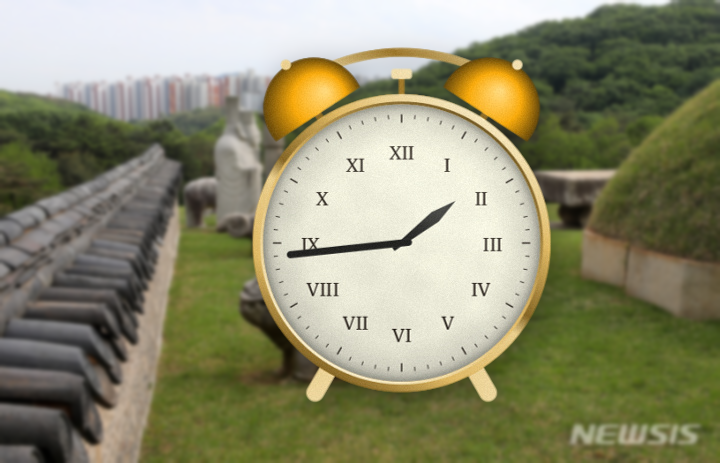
h=1 m=44
